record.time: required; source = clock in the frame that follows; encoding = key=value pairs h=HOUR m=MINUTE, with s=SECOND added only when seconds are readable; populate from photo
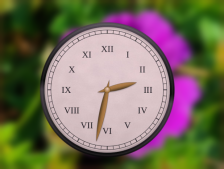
h=2 m=32
